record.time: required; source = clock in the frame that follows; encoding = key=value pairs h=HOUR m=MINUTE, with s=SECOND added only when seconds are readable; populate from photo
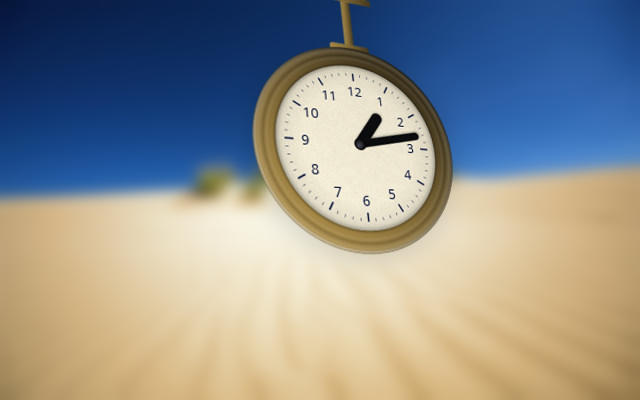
h=1 m=13
